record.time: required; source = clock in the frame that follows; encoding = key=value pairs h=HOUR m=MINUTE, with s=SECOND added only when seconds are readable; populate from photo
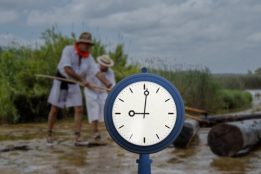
h=9 m=1
